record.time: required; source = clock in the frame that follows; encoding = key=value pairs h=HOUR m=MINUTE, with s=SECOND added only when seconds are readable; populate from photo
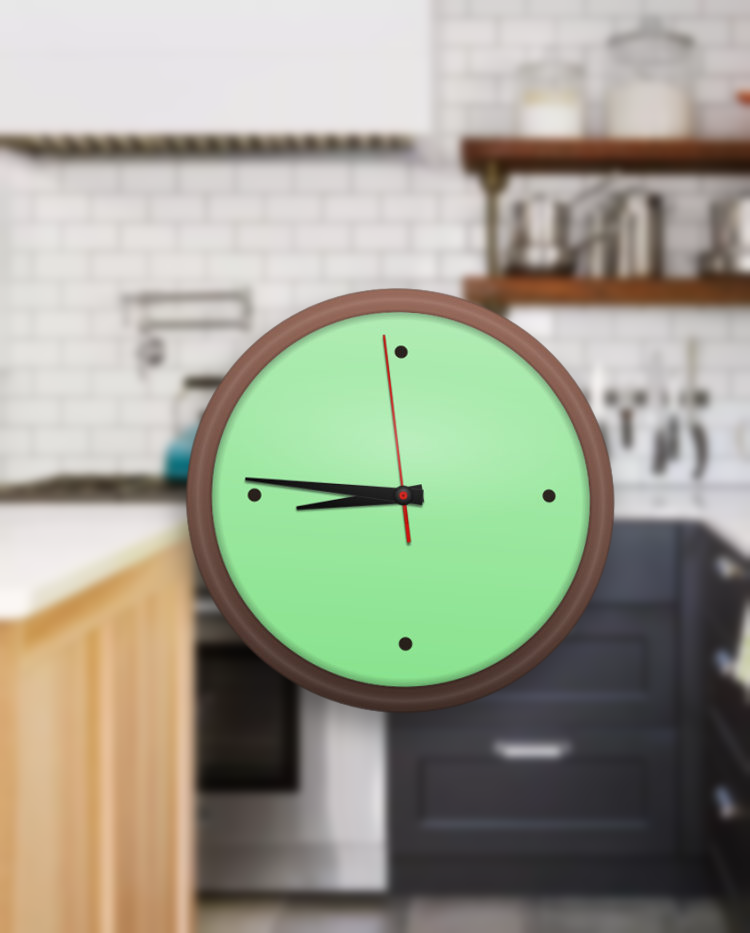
h=8 m=45 s=59
